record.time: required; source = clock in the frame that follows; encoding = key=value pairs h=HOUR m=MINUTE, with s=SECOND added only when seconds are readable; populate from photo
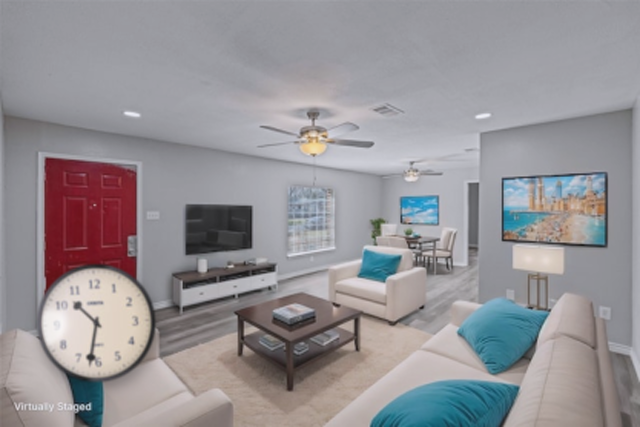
h=10 m=32
